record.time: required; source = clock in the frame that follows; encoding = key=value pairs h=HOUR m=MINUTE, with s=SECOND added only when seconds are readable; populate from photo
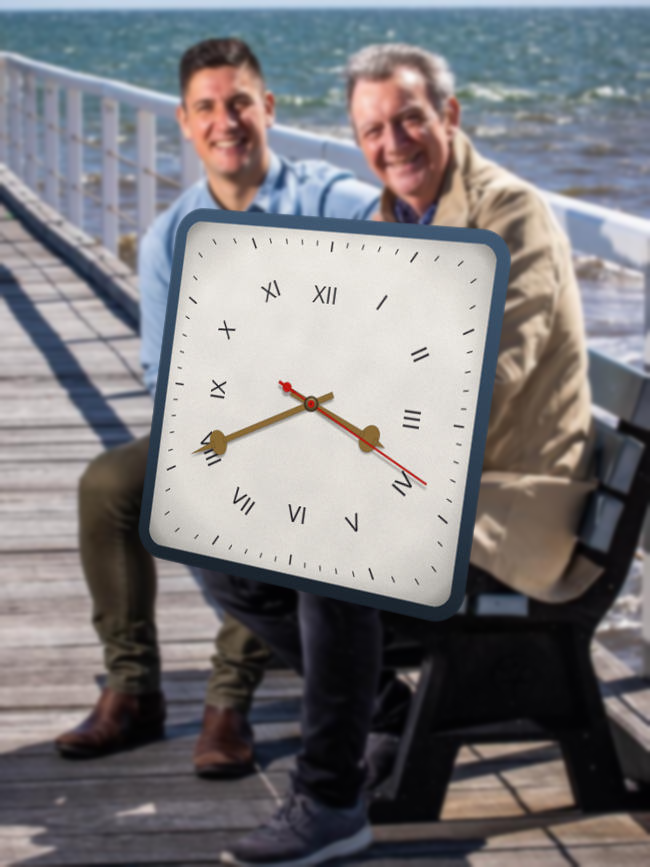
h=3 m=40 s=19
